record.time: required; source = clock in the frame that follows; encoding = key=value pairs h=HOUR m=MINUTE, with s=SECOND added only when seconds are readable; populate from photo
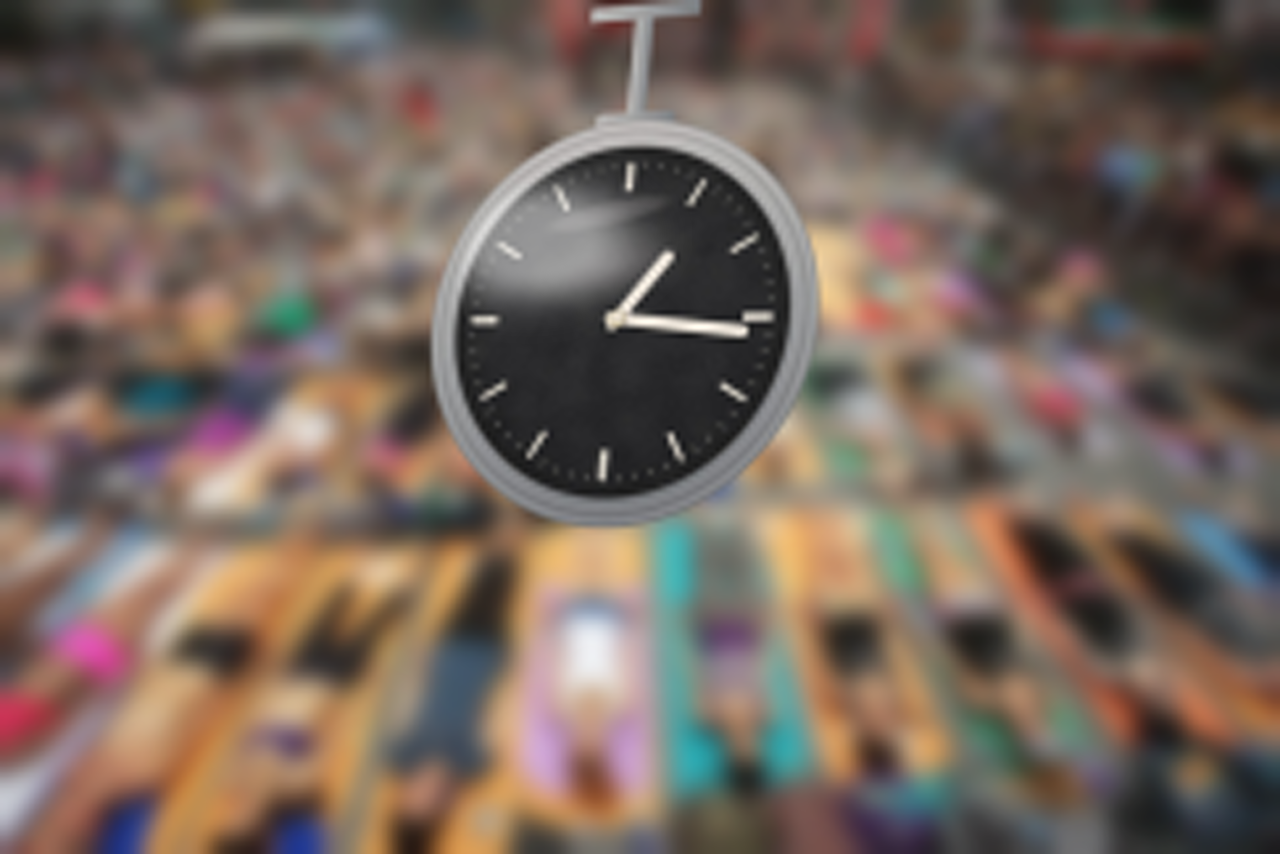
h=1 m=16
